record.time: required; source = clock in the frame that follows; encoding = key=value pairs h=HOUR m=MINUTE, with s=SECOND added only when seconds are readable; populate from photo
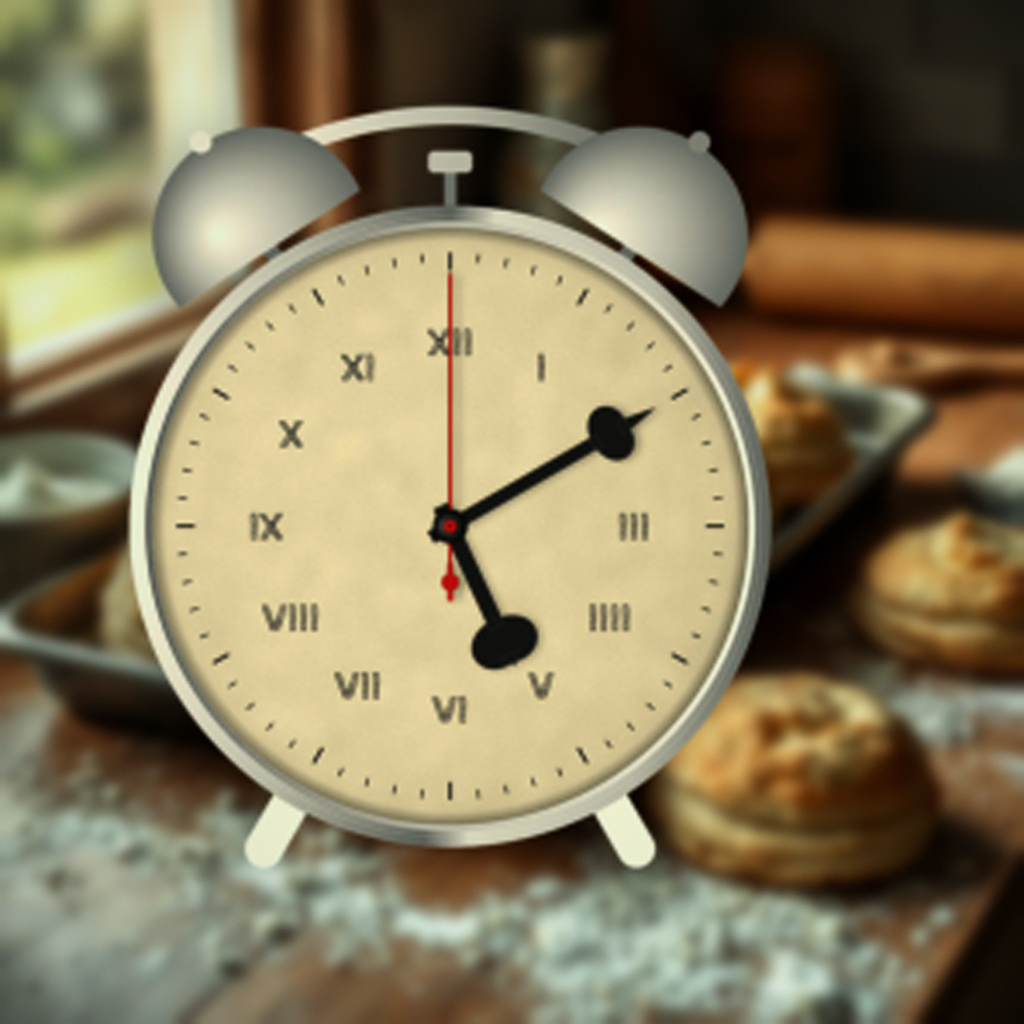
h=5 m=10 s=0
